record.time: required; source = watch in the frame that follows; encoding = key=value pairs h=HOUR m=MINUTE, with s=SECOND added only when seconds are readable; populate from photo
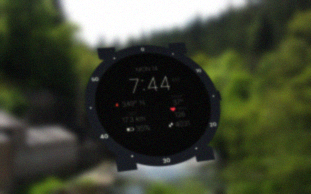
h=7 m=44
